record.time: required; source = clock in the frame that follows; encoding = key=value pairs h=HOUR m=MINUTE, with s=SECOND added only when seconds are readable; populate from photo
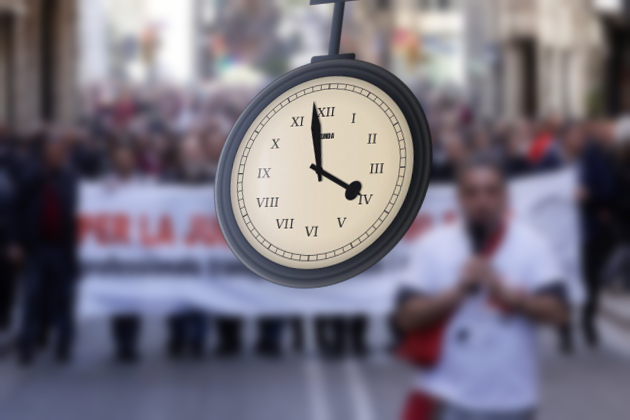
h=3 m=58
